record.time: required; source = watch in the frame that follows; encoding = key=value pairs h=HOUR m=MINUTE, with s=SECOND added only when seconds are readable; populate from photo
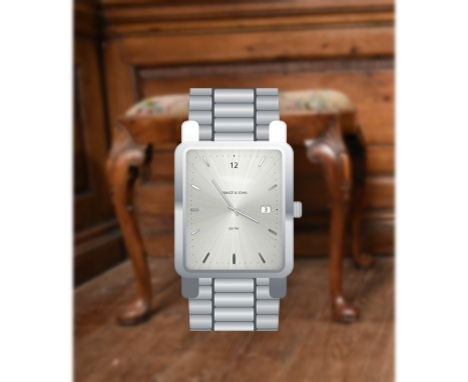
h=3 m=54
